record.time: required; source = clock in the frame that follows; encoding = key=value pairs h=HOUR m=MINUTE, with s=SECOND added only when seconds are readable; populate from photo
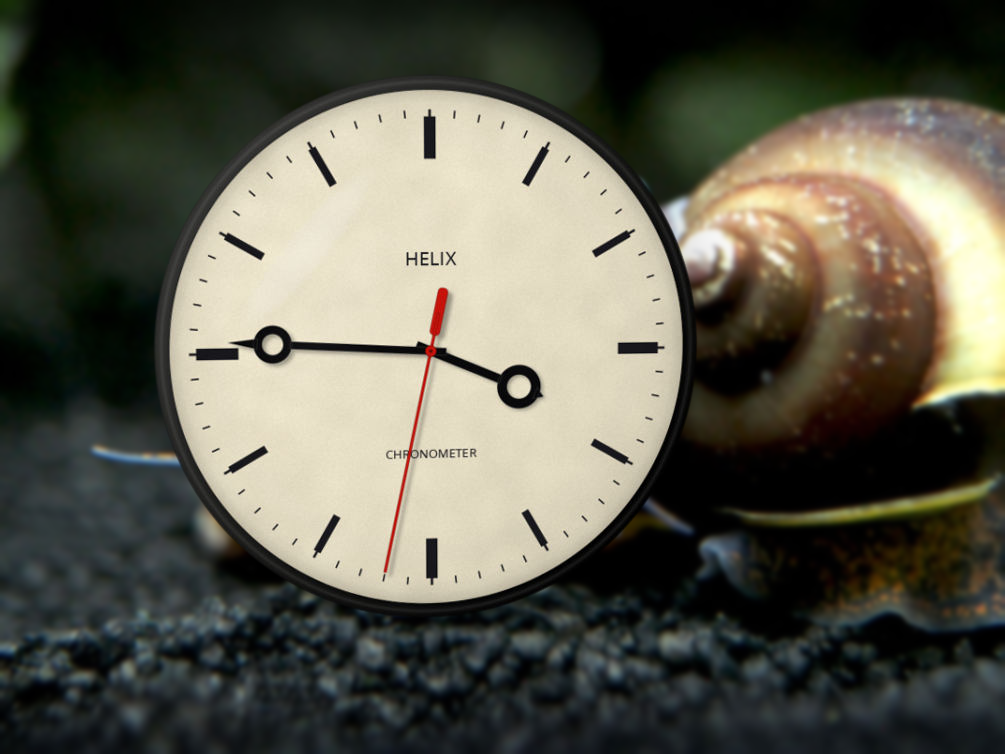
h=3 m=45 s=32
